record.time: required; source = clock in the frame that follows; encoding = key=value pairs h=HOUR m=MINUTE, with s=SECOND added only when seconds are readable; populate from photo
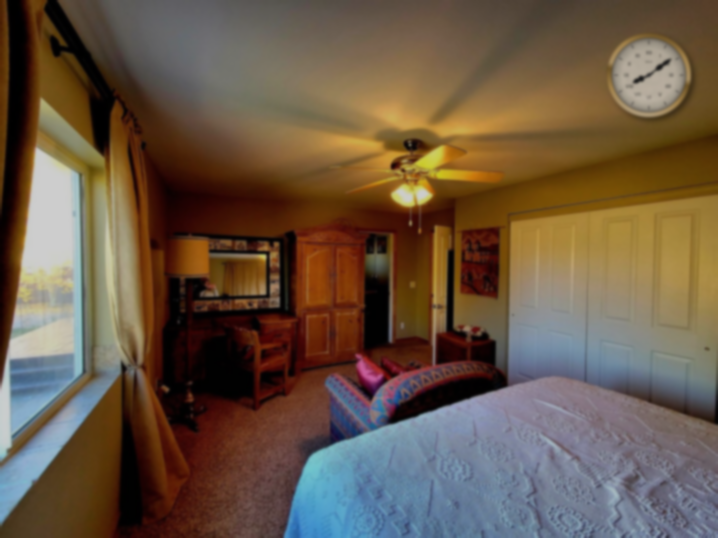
h=8 m=9
